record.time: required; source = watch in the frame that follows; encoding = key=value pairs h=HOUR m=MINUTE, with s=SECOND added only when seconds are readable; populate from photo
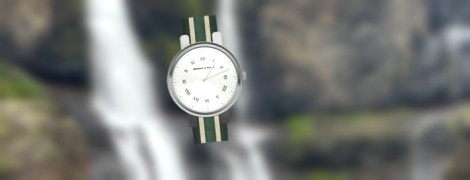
h=1 m=12
